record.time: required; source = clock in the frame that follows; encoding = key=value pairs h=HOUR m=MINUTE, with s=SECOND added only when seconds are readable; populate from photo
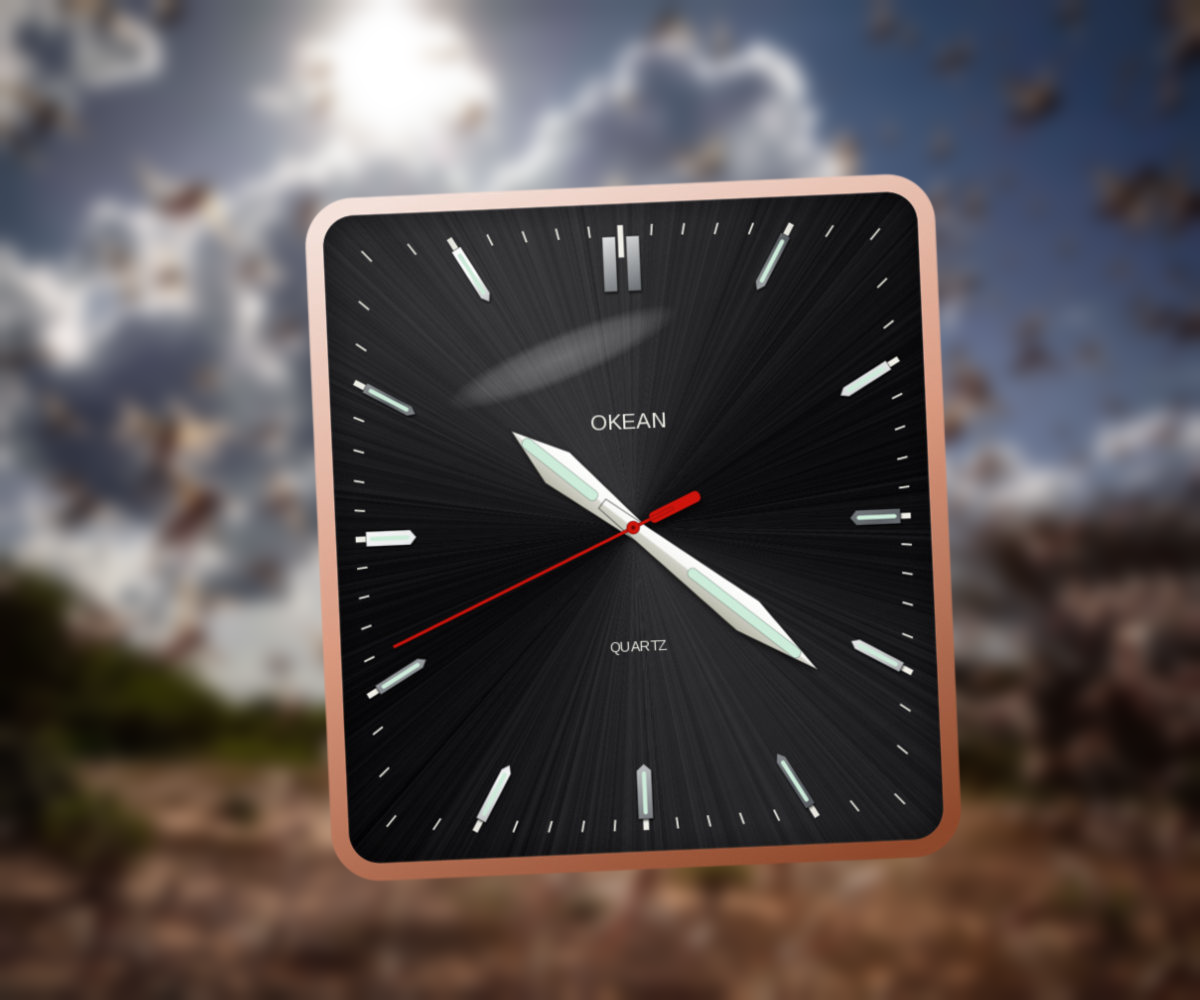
h=10 m=21 s=41
